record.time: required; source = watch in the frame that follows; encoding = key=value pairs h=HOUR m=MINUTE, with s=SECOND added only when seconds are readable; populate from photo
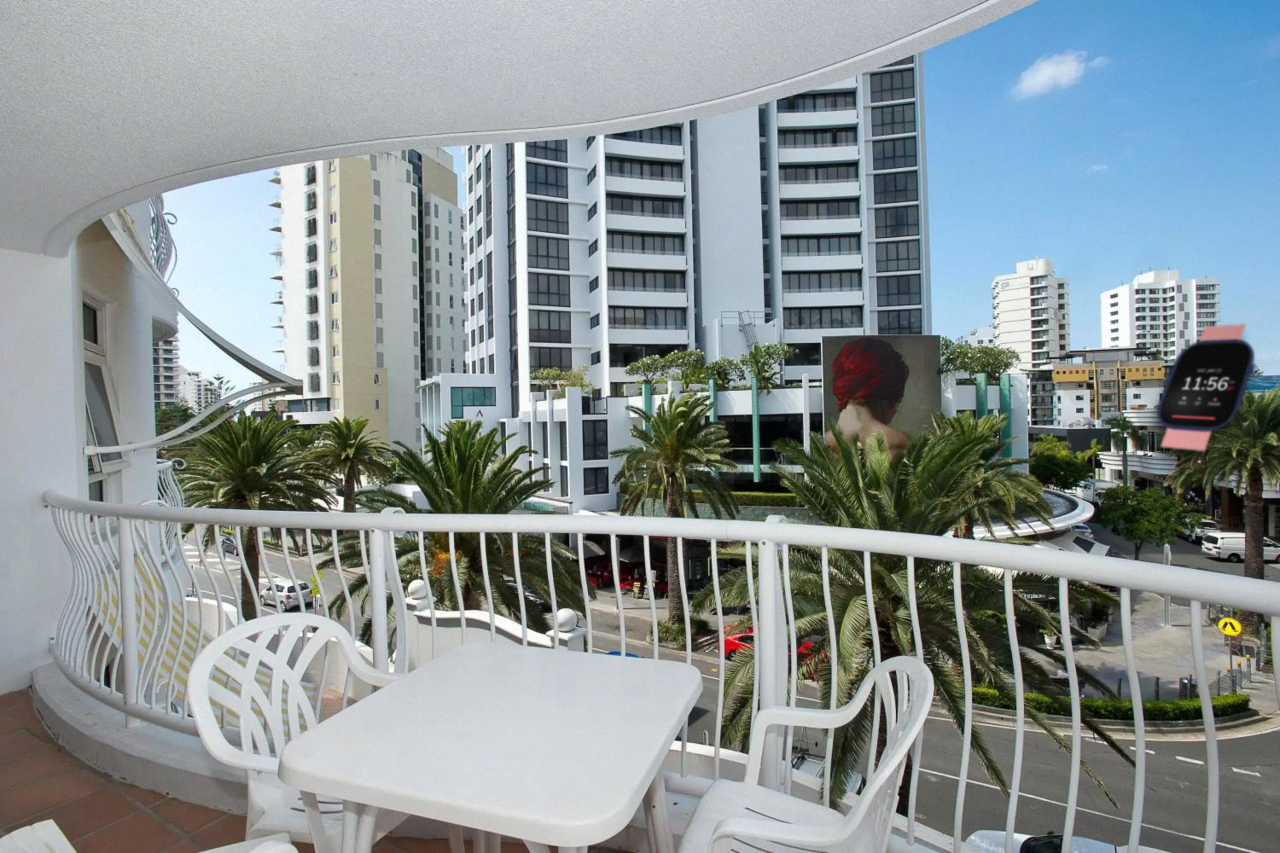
h=11 m=56
